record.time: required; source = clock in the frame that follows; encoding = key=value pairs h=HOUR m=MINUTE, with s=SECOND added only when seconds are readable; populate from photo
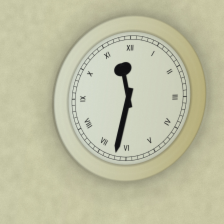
h=11 m=32
